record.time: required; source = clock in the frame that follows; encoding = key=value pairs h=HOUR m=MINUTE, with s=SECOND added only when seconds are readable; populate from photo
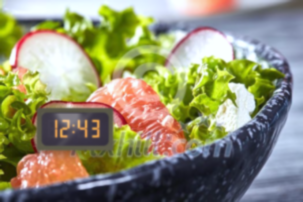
h=12 m=43
